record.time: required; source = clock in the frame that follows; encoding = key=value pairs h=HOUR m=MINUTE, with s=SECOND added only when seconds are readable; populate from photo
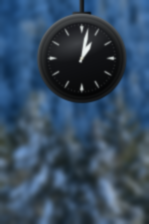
h=1 m=2
